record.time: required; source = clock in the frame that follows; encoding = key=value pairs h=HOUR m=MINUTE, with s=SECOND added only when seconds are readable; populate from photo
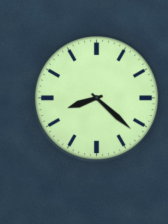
h=8 m=22
